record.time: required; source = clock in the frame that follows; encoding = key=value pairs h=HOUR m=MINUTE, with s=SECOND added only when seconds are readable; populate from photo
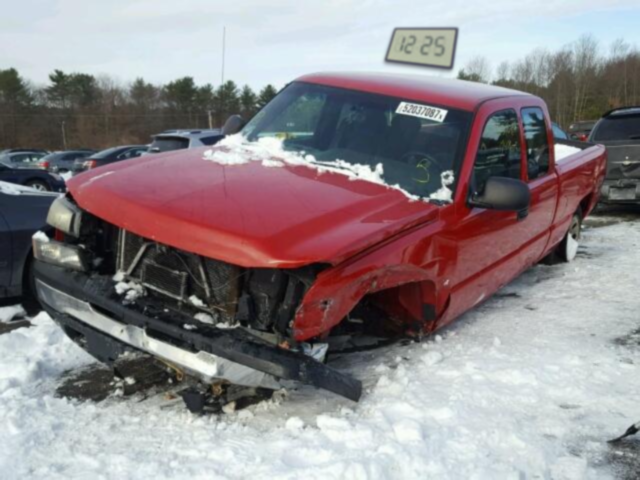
h=12 m=25
